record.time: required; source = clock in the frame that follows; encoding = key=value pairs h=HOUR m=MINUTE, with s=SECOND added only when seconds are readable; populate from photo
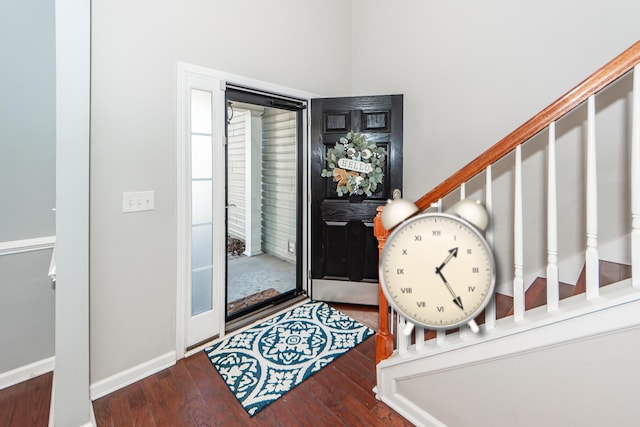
h=1 m=25
